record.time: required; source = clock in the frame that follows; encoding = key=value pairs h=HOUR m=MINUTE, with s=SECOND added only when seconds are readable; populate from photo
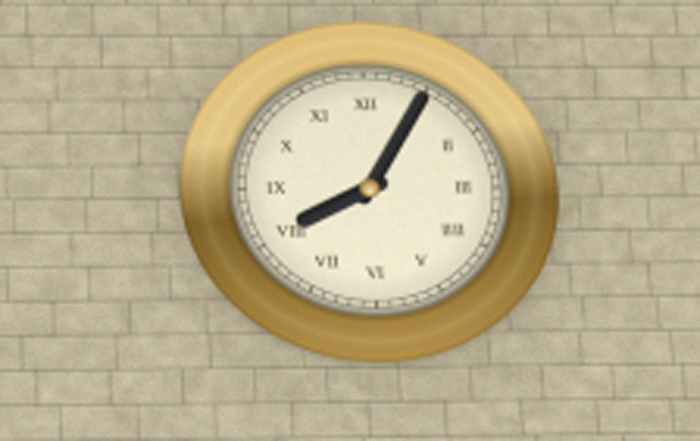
h=8 m=5
